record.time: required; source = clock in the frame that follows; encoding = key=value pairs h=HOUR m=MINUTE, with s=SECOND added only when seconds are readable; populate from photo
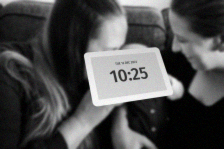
h=10 m=25
